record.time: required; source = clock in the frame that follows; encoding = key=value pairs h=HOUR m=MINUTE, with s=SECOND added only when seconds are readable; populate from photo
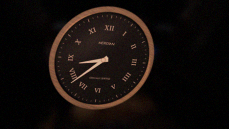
h=8 m=38
